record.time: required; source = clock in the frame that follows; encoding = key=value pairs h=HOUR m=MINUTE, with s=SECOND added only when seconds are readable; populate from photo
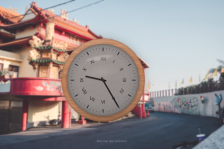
h=9 m=25
